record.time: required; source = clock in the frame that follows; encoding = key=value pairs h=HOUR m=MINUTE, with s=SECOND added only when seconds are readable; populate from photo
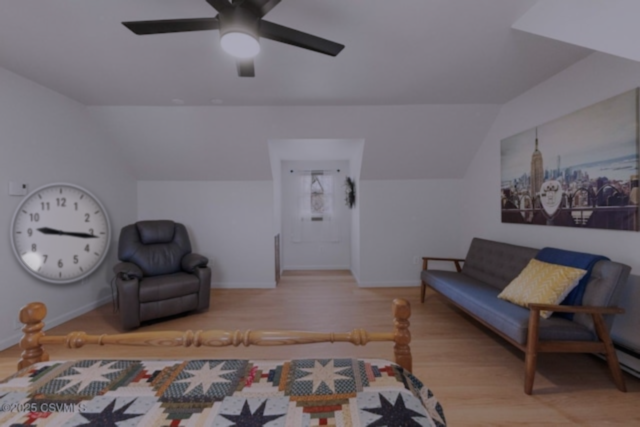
h=9 m=16
